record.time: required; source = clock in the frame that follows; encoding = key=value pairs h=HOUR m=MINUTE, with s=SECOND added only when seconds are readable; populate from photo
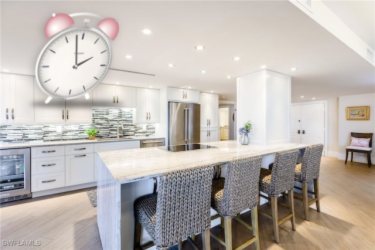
h=1 m=58
